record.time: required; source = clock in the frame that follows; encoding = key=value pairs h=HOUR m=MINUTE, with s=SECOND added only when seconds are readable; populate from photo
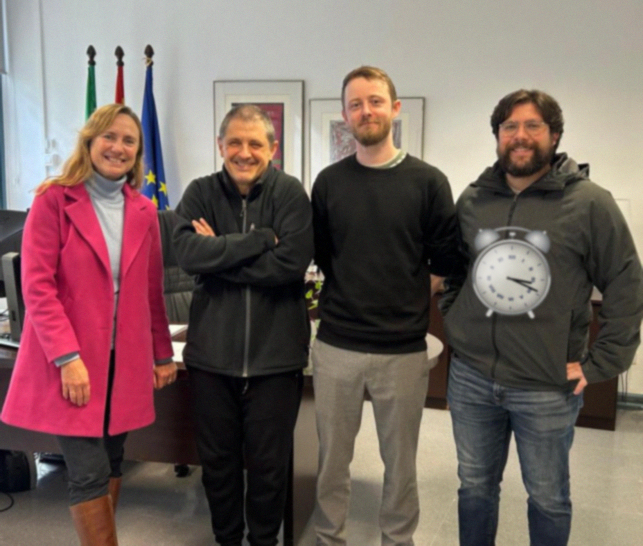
h=3 m=19
